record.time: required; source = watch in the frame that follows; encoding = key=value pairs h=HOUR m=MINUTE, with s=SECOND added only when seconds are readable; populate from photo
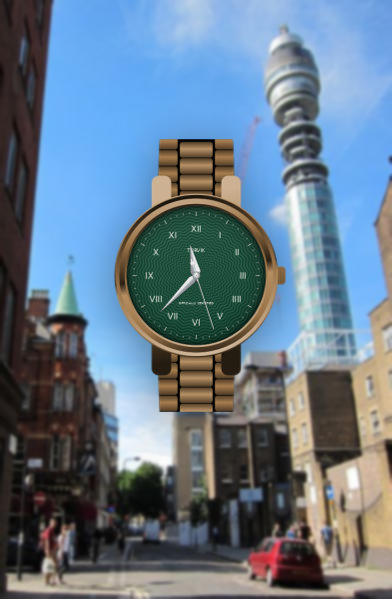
h=11 m=37 s=27
